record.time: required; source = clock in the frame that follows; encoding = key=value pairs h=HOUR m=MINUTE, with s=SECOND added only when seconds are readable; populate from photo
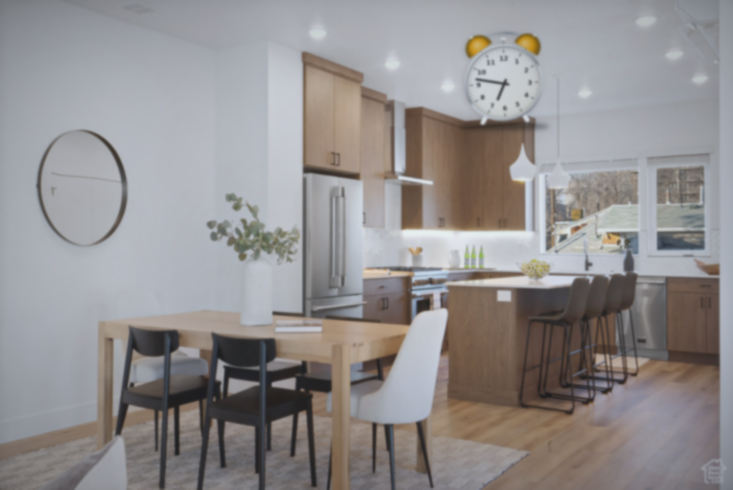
h=6 m=47
